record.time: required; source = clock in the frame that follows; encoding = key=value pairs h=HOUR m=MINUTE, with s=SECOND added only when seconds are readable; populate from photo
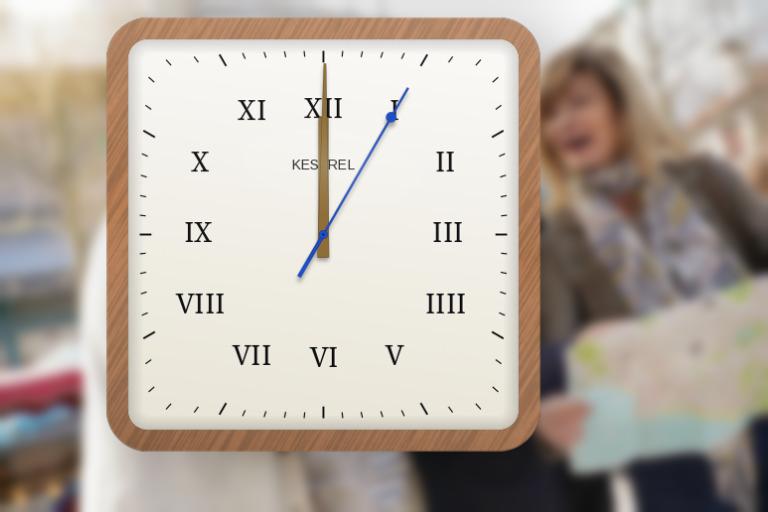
h=12 m=0 s=5
